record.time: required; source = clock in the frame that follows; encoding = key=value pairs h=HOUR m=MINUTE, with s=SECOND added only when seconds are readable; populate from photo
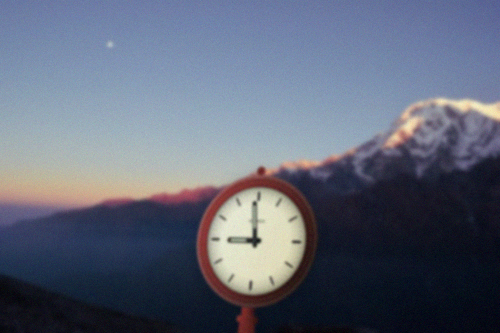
h=8 m=59
